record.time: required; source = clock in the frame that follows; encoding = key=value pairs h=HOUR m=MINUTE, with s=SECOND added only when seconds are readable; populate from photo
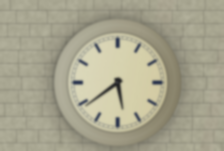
h=5 m=39
